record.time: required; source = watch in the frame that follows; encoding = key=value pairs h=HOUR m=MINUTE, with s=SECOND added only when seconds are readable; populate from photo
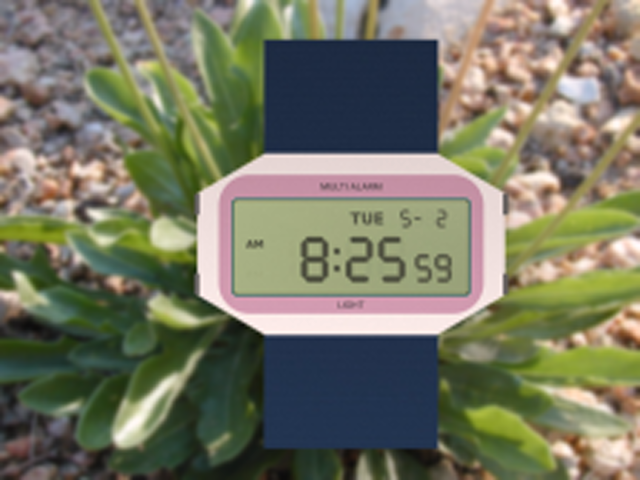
h=8 m=25 s=59
